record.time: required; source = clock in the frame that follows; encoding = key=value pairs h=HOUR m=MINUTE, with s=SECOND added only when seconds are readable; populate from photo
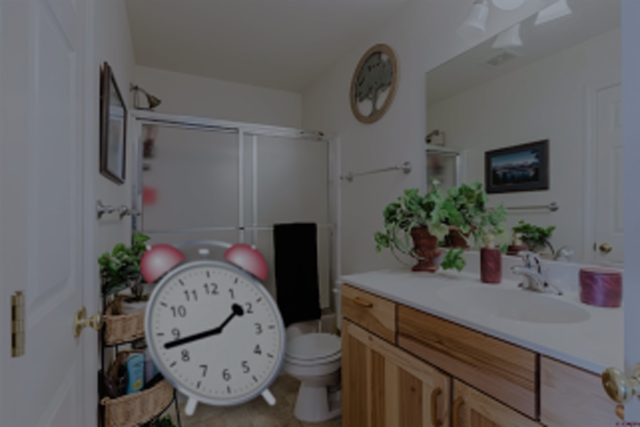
h=1 m=43
